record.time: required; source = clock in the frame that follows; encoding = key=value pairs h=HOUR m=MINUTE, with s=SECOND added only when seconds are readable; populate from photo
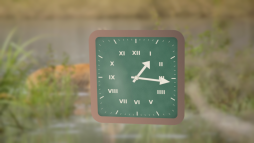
h=1 m=16
